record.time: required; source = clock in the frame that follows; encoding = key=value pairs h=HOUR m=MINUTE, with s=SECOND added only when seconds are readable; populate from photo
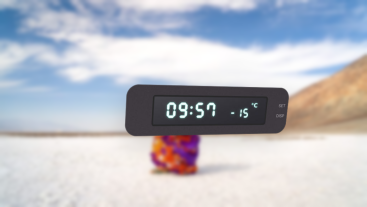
h=9 m=57
